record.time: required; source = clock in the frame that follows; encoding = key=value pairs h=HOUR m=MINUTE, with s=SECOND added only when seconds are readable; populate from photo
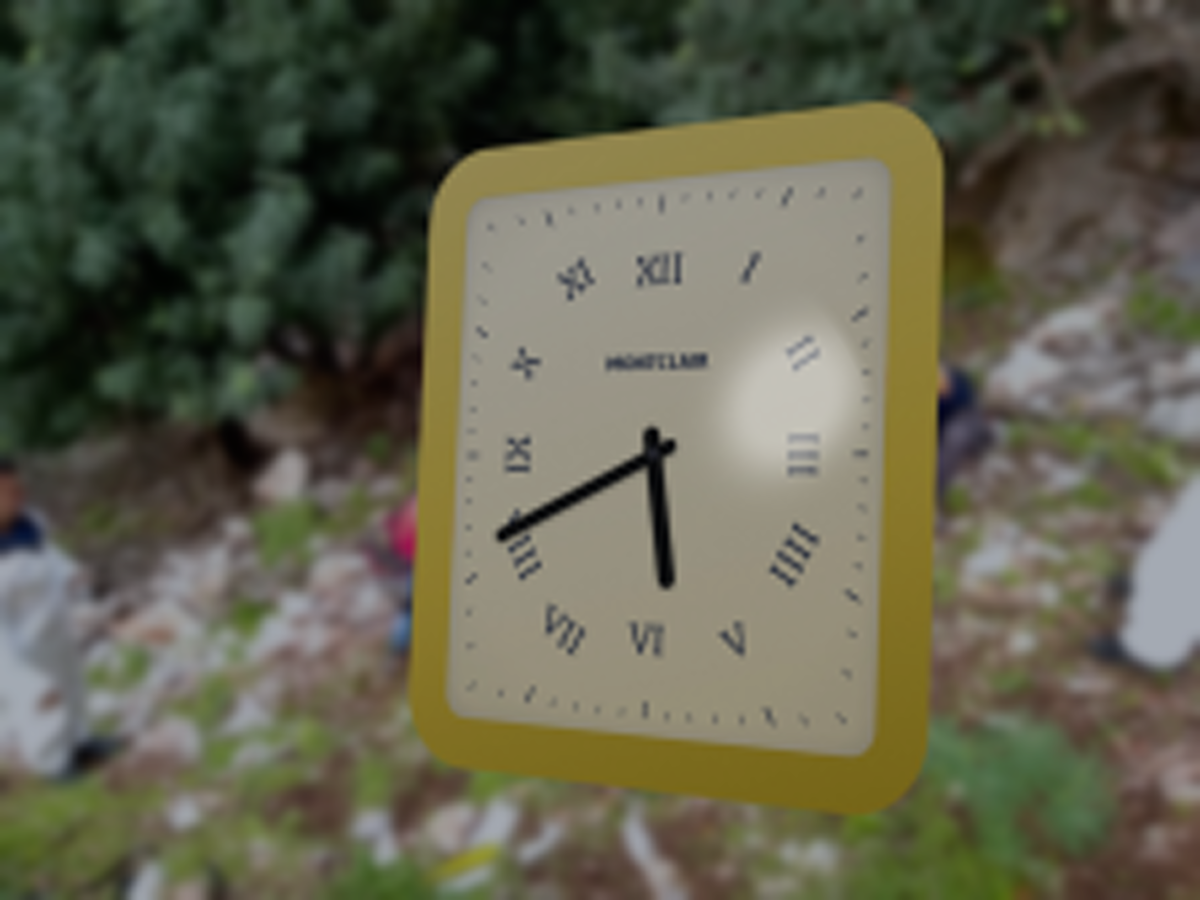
h=5 m=41
